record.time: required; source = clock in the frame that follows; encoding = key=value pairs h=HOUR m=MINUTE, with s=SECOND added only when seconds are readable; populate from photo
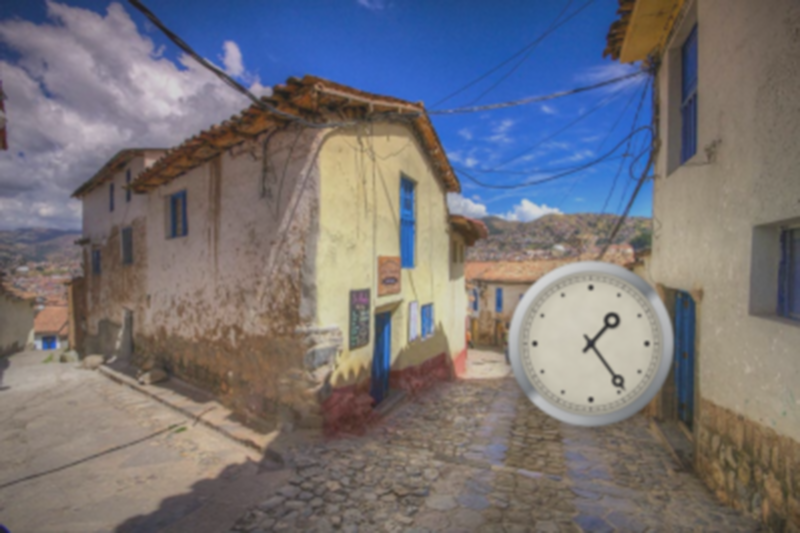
h=1 m=24
